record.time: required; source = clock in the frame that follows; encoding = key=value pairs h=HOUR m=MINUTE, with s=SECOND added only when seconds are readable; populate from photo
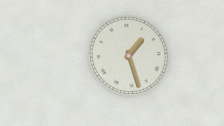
h=1 m=28
